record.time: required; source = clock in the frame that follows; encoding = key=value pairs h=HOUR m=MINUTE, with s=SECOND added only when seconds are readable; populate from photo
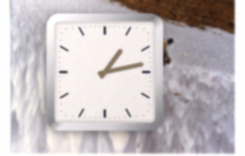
h=1 m=13
